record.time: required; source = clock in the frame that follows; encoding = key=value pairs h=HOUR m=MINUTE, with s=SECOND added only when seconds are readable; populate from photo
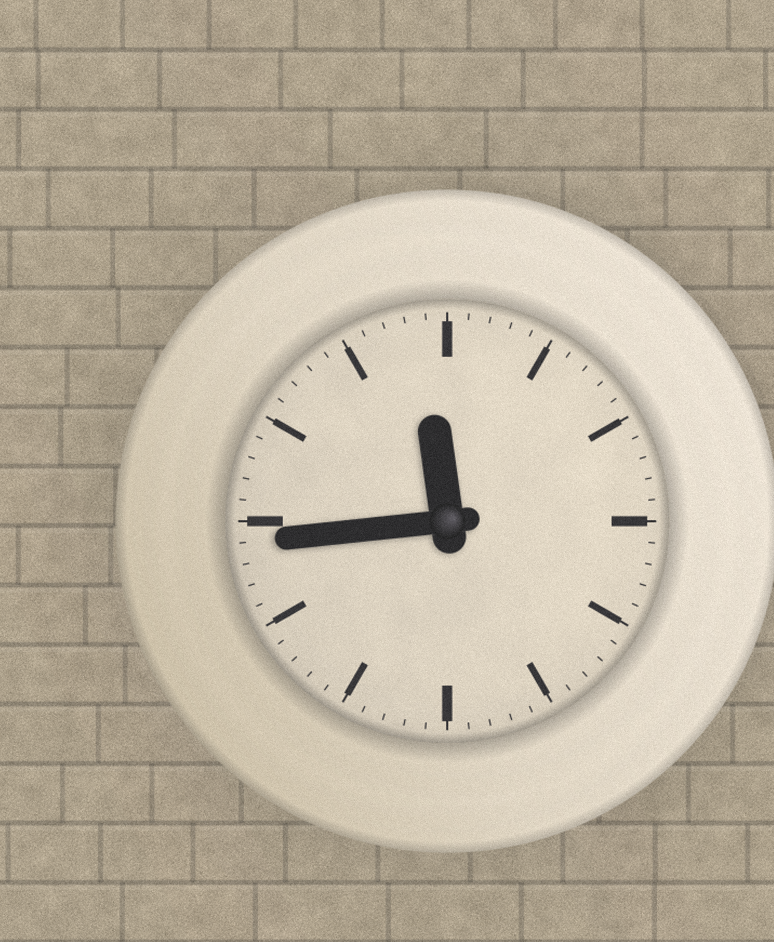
h=11 m=44
